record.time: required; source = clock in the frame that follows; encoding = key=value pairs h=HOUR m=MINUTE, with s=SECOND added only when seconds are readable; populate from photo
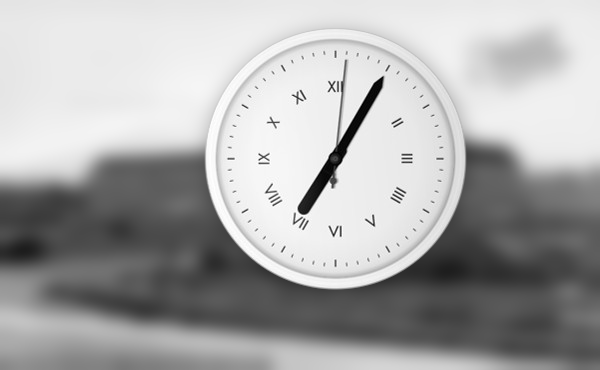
h=7 m=5 s=1
